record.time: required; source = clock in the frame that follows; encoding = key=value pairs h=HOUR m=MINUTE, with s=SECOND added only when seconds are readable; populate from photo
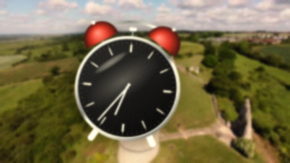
h=6 m=36
